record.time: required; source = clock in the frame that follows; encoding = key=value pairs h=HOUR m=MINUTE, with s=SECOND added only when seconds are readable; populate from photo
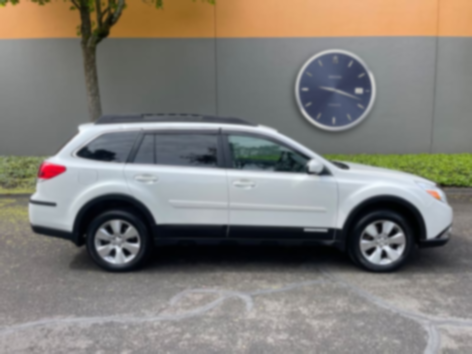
h=9 m=18
